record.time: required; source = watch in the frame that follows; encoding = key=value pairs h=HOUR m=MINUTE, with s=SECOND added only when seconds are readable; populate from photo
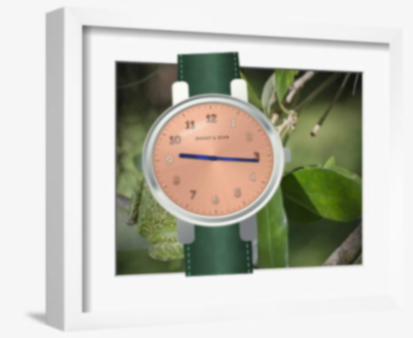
h=9 m=16
